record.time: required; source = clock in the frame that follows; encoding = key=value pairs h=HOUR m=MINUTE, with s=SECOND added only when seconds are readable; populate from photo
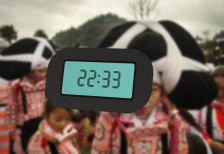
h=22 m=33
